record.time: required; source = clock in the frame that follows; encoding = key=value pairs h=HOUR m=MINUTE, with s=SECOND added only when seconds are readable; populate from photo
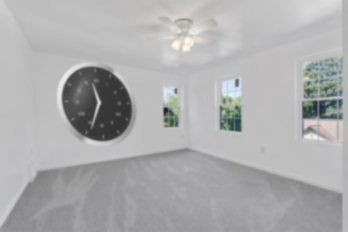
h=11 m=34
